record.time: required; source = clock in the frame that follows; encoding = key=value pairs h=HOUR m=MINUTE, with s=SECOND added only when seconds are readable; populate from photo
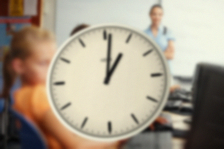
h=1 m=1
